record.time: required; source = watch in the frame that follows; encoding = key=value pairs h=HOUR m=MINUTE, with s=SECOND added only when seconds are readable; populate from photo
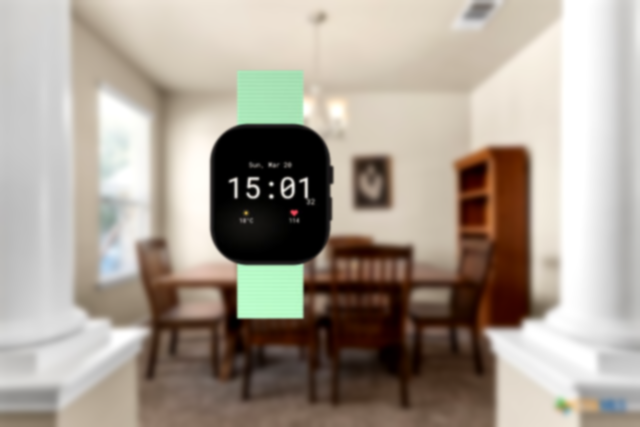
h=15 m=1
